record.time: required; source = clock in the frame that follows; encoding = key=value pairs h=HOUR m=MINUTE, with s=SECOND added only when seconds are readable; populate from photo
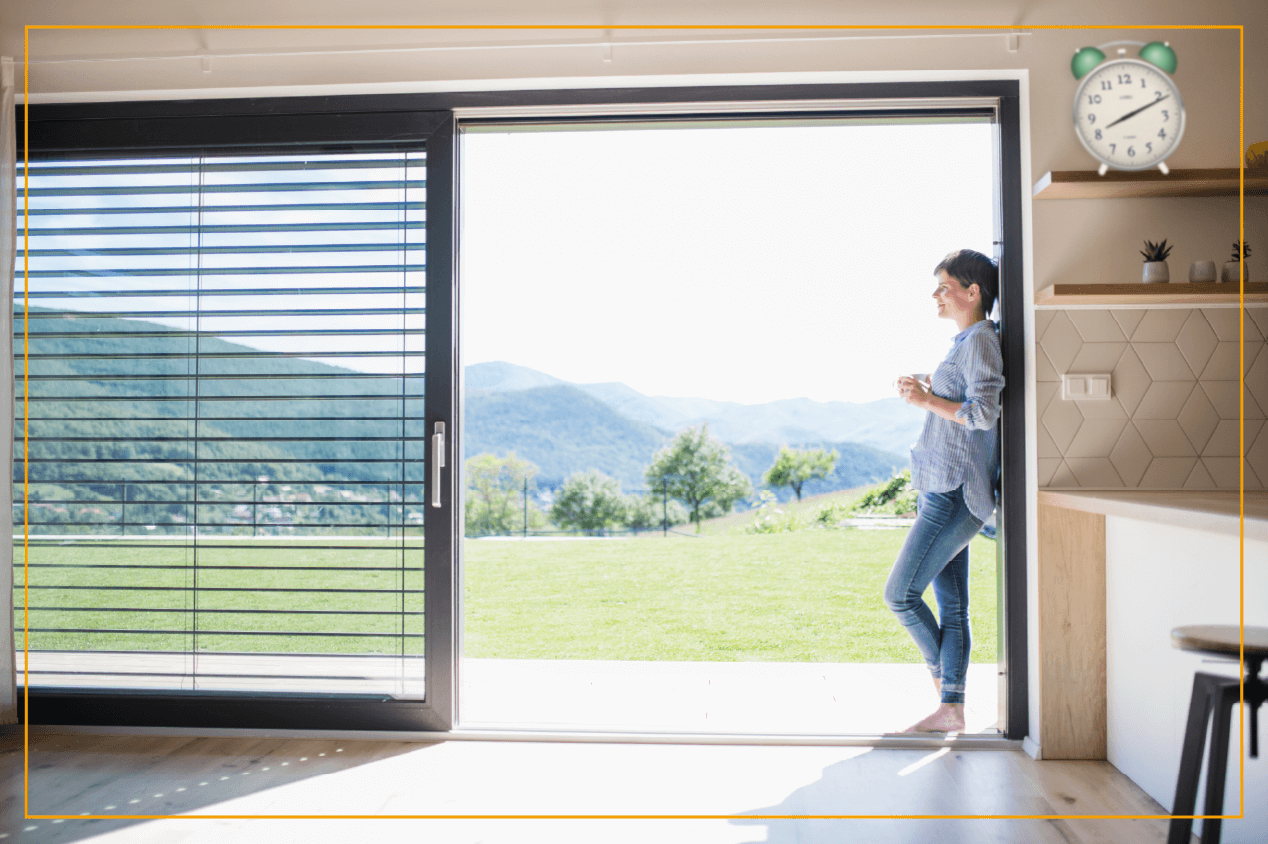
h=8 m=11
